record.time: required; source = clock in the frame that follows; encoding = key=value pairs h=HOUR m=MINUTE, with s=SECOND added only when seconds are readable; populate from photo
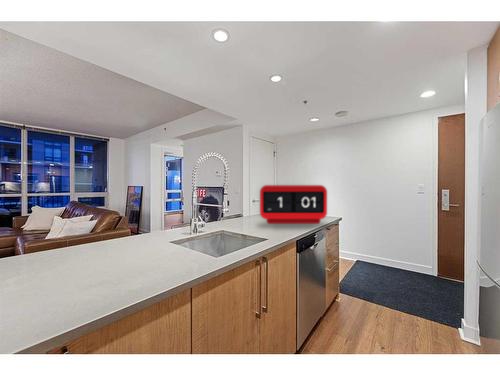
h=1 m=1
